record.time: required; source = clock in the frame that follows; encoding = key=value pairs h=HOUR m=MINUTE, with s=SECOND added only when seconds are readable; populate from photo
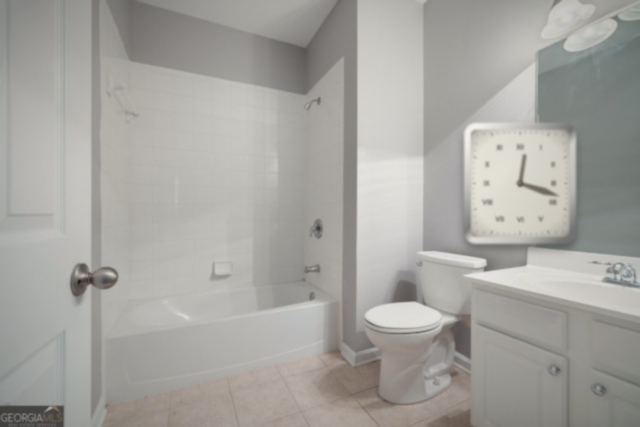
h=12 m=18
